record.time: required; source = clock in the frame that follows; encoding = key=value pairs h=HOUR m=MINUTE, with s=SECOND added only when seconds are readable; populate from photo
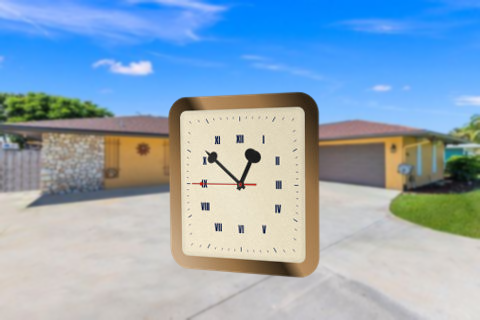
h=12 m=51 s=45
